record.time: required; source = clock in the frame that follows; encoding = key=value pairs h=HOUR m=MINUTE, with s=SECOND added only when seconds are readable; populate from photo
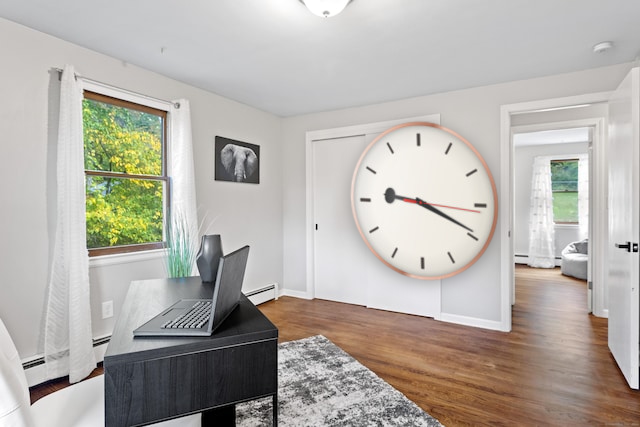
h=9 m=19 s=16
